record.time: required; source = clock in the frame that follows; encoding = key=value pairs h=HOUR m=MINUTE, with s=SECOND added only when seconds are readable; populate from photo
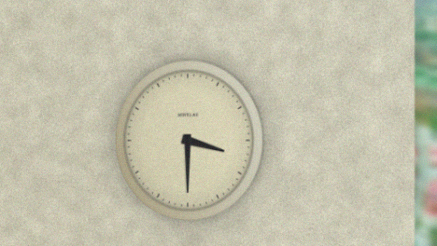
h=3 m=30
